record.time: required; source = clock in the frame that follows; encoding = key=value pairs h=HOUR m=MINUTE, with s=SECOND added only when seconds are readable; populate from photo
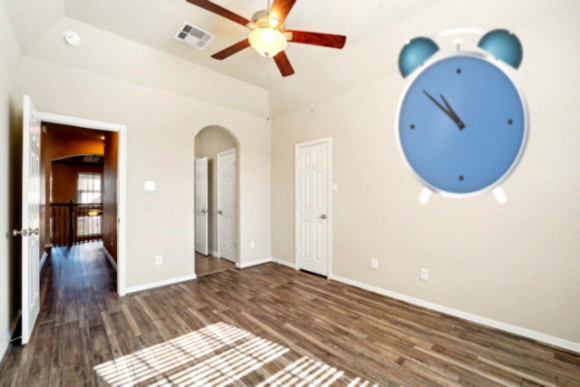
h=10 m=52
